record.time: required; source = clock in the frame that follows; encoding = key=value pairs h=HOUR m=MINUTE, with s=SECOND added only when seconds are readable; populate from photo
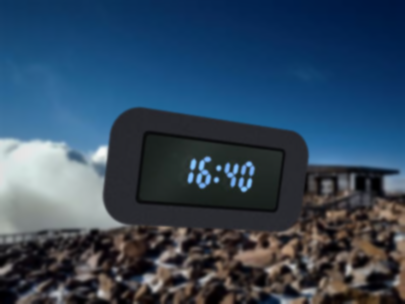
h=16 m=40
